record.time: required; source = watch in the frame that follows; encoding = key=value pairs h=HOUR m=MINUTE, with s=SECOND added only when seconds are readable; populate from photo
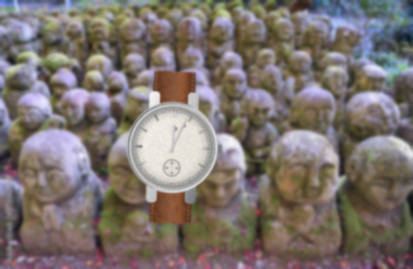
h=12 m=4
